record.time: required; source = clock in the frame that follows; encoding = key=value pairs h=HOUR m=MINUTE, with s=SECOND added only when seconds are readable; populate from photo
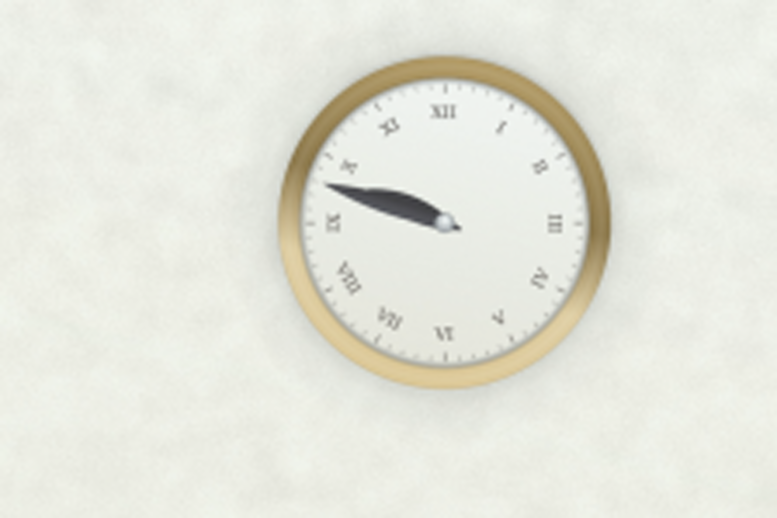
h=9 m=48
